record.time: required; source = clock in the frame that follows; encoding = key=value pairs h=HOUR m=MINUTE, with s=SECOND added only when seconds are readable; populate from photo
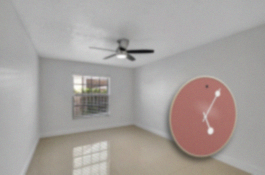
h=5 m=5
